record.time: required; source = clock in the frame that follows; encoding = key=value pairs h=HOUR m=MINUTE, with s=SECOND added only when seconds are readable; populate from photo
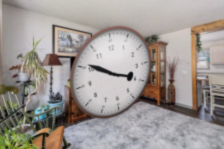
h=3 m=51
